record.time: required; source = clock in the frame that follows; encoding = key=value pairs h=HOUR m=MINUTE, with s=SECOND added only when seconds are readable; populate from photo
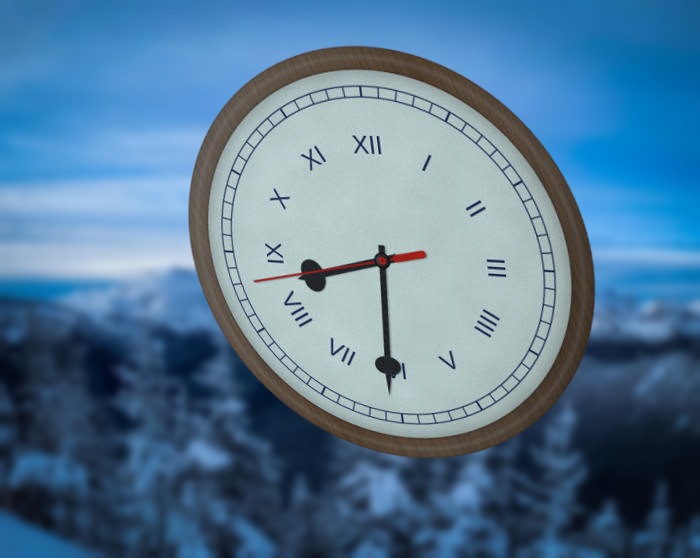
h=8 m=30 s=43
